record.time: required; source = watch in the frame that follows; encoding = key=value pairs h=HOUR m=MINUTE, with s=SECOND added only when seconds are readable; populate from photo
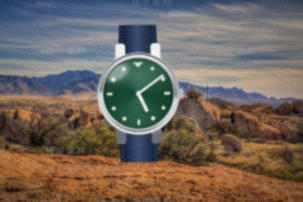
h=5 m=9
